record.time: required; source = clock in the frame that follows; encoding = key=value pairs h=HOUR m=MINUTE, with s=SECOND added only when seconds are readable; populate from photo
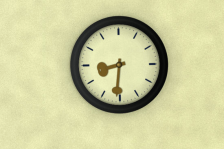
h=8 m=31
